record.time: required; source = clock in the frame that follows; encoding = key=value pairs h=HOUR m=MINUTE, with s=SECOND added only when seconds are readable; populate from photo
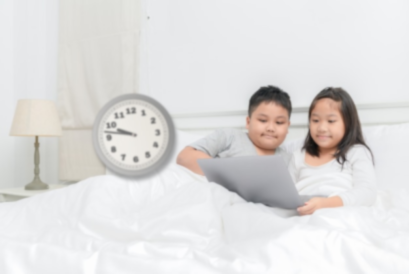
h=9 m=47
